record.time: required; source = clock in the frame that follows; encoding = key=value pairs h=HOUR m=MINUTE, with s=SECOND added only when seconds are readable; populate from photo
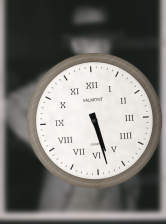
h=5 m=28
